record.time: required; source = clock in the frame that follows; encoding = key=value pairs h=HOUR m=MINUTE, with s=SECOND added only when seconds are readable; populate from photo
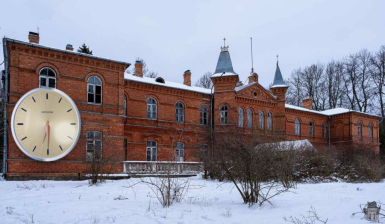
h=6 m=30
